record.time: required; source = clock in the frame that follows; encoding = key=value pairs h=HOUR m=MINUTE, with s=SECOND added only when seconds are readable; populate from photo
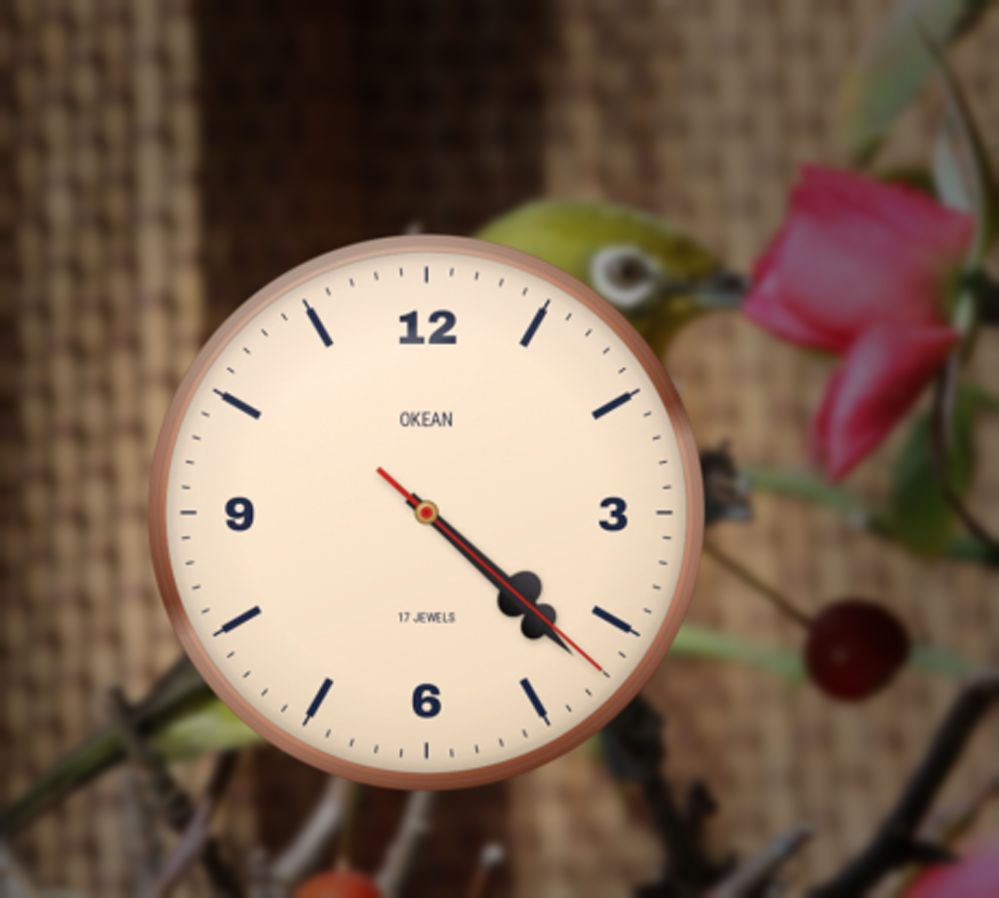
h=4 m=22 s=22
